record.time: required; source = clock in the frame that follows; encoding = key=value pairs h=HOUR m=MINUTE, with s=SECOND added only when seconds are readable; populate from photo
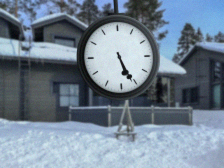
h=5 m=26
